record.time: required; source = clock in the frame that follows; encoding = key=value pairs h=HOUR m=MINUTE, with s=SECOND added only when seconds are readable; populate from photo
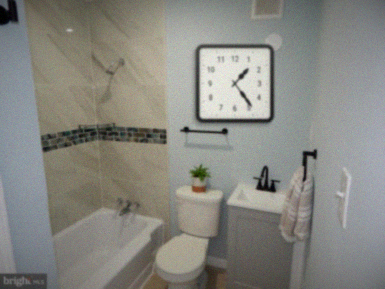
h=1 m=24
